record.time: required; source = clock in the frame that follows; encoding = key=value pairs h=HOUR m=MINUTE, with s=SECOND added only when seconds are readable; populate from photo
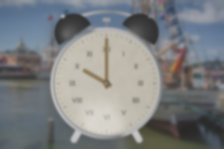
h=10 m=0
